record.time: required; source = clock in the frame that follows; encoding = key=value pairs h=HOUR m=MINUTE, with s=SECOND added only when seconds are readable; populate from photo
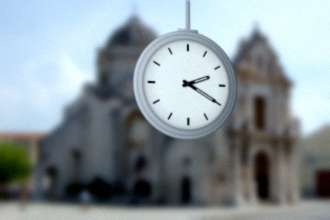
h=2 m=20
